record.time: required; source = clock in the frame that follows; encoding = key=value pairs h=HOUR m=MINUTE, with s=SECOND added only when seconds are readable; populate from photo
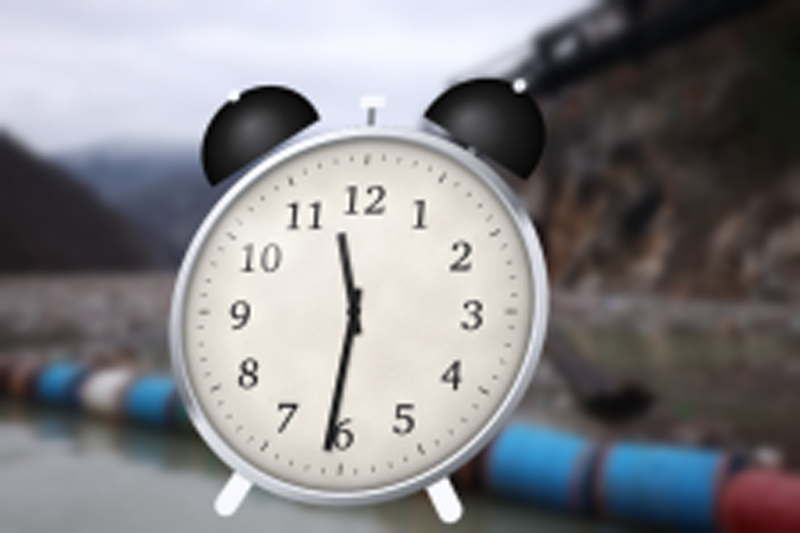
h=11 m=31
